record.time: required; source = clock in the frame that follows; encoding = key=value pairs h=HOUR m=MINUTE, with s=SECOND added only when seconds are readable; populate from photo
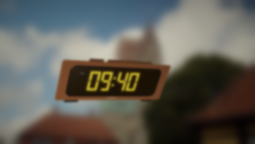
h=9 m=40
